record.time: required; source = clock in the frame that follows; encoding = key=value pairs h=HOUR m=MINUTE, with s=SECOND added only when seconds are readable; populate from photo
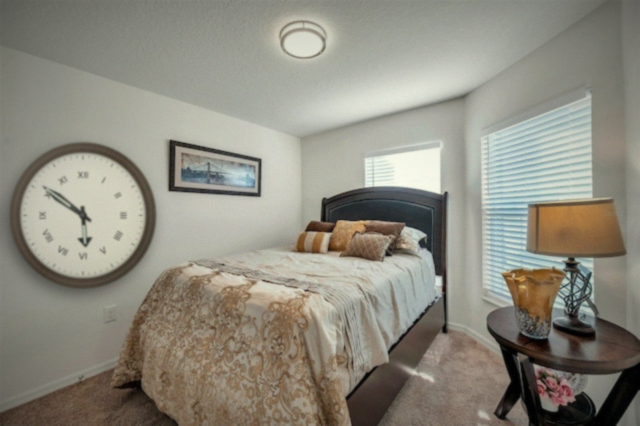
h=5 m=51
